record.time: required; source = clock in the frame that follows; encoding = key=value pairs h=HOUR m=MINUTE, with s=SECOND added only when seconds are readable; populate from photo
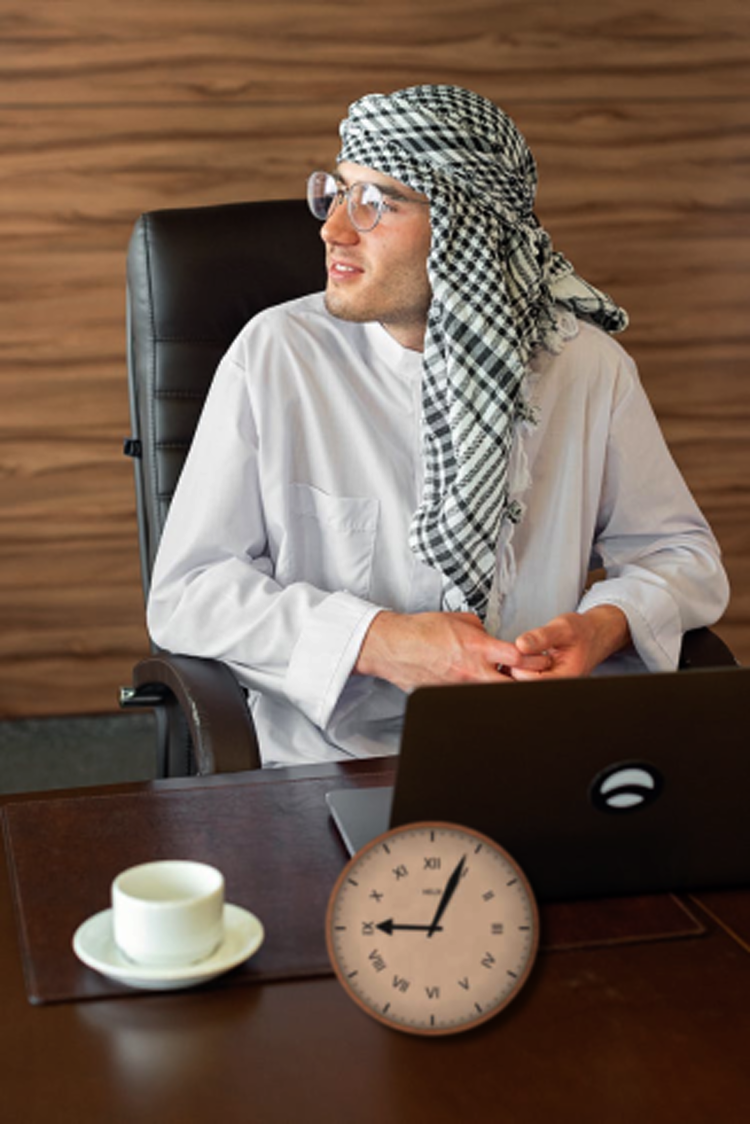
h=9 m=4
